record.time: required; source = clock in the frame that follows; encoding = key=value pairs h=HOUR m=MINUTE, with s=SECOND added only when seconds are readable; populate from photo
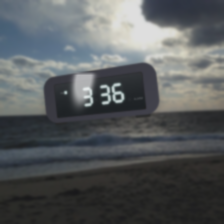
h=3 m=36
